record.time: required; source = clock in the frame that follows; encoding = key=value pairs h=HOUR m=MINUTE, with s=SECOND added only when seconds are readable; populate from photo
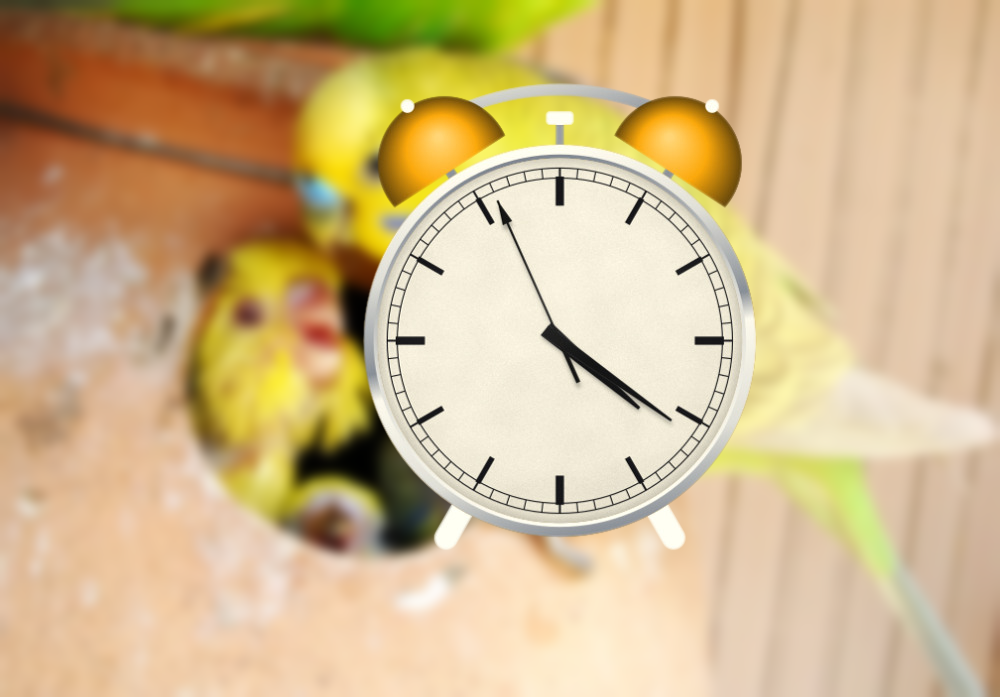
h=4 m=20 s=56
